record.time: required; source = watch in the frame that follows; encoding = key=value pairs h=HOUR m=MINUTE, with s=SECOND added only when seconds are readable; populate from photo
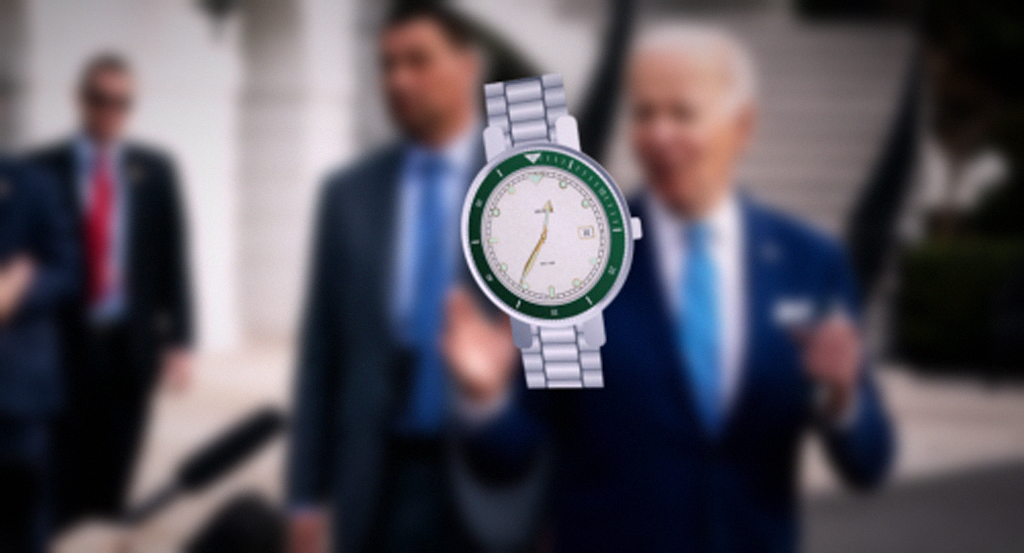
h=12 m=36
